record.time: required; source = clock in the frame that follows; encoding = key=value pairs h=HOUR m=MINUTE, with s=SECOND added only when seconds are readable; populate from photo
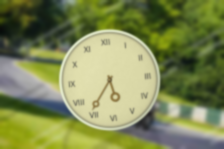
h=5 m=36
